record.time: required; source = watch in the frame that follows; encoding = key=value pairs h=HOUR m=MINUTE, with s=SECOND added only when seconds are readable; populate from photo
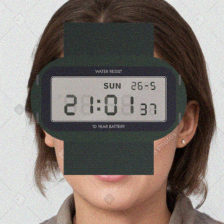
h=21 m=1 s=37
